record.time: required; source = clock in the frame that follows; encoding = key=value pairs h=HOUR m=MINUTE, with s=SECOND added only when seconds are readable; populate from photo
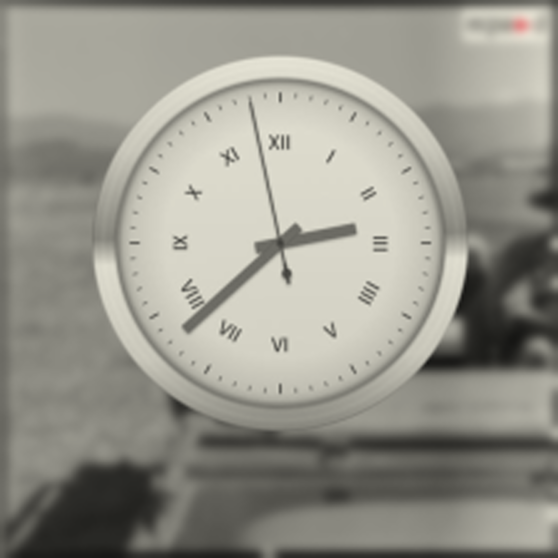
h=2 m=37 s=58
